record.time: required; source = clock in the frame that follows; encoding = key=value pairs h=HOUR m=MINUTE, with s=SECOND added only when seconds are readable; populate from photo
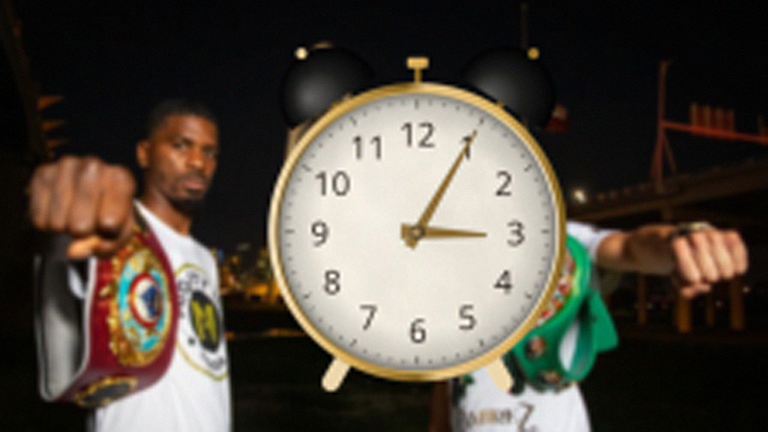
h=3 m=5
